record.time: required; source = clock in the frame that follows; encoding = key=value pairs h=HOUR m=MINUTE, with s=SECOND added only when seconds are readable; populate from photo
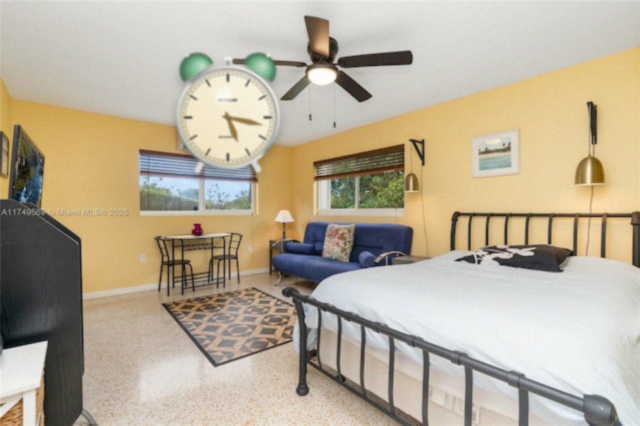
h=5 m=17
